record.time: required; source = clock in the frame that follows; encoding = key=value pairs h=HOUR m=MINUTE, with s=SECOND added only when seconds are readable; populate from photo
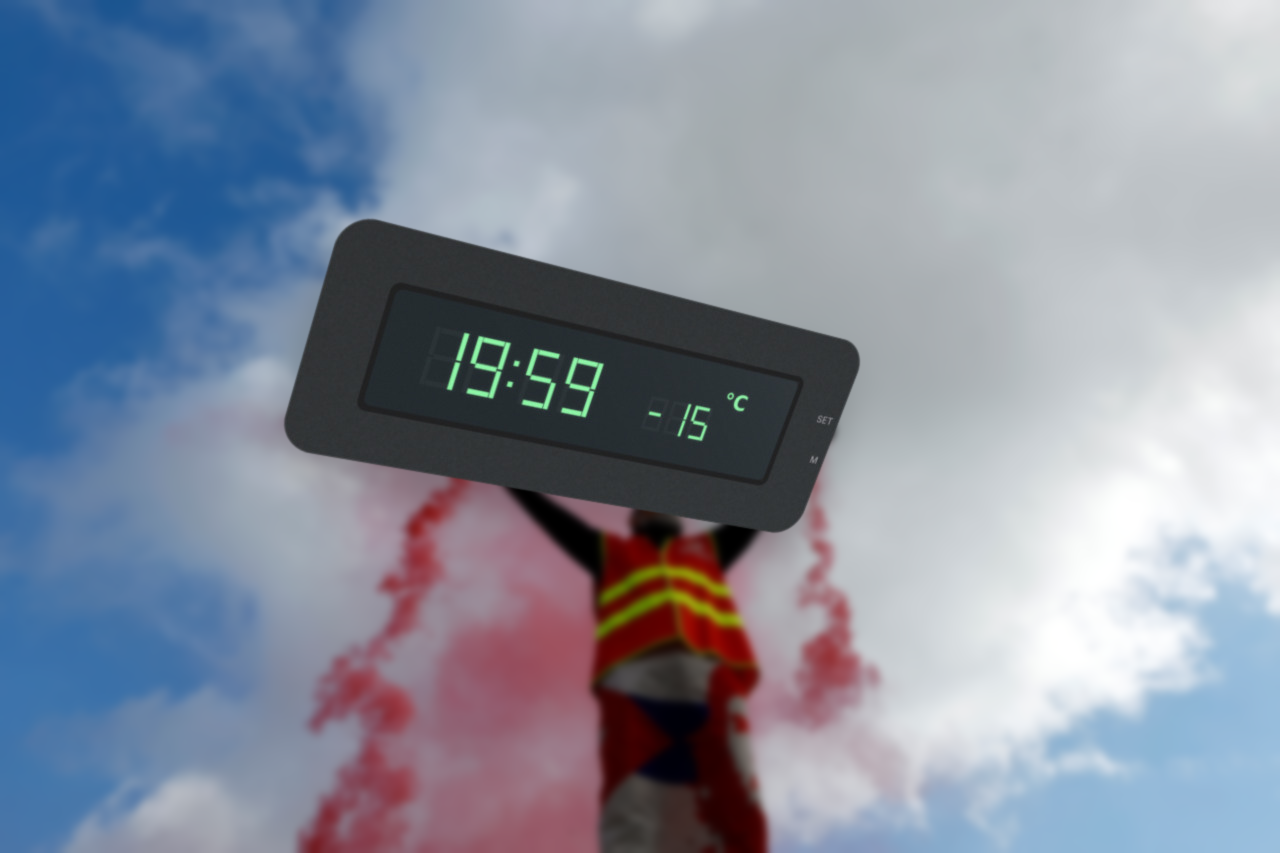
h=19 m=59
